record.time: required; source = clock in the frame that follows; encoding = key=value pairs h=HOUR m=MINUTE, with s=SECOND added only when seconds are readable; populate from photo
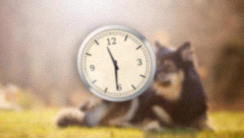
h=11 m=31
